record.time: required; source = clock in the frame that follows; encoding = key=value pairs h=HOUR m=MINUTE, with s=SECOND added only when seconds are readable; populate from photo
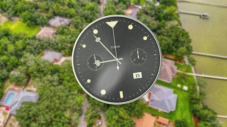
h=8 m=54
